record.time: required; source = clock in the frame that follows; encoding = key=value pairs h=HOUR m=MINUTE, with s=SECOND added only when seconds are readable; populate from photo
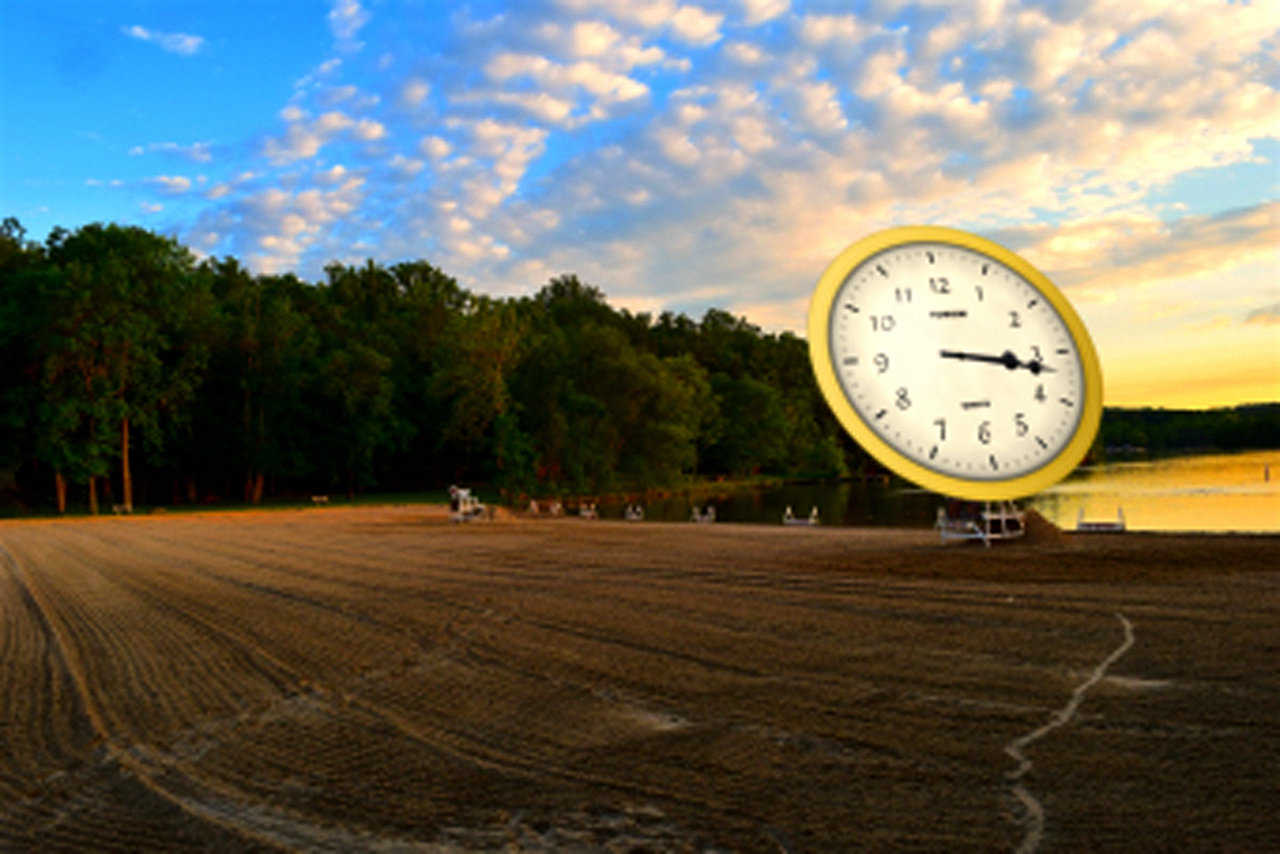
h=3 m=17
